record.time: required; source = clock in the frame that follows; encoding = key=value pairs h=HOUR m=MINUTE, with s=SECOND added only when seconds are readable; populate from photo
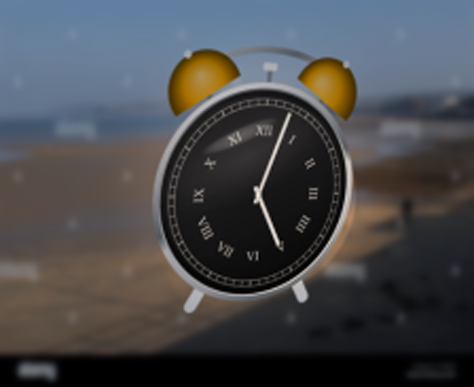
h=5 m=3
